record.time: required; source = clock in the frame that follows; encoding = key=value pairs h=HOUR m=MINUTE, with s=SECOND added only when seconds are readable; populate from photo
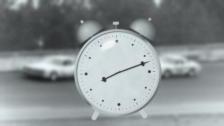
h=8 m=12
